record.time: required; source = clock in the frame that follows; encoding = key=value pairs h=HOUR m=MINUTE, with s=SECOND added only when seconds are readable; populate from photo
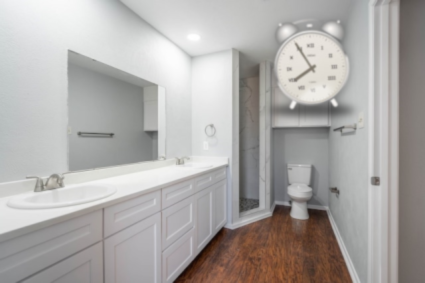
h=7 m=55
